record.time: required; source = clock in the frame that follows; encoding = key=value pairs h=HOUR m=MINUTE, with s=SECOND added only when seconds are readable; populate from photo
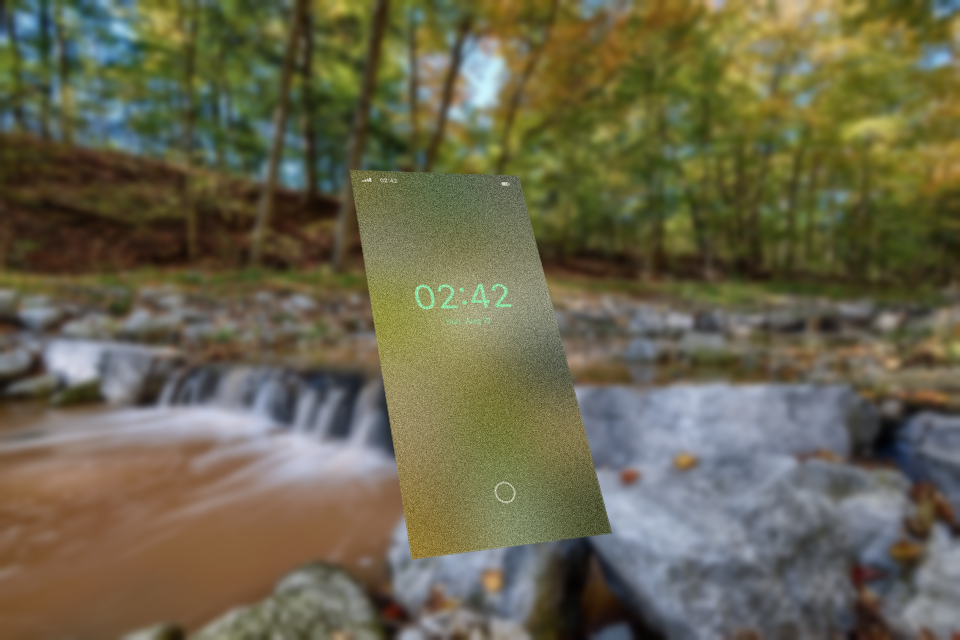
h=2 m=42
